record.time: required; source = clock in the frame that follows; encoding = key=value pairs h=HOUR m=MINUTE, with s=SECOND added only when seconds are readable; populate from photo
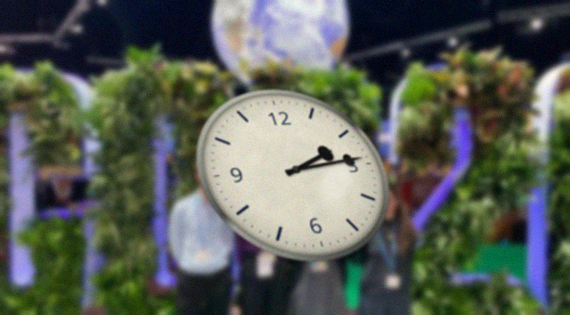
h=2 m=14
